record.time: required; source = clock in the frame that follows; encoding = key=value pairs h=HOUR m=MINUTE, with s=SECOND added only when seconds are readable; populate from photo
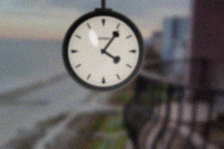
h=4 m=6
